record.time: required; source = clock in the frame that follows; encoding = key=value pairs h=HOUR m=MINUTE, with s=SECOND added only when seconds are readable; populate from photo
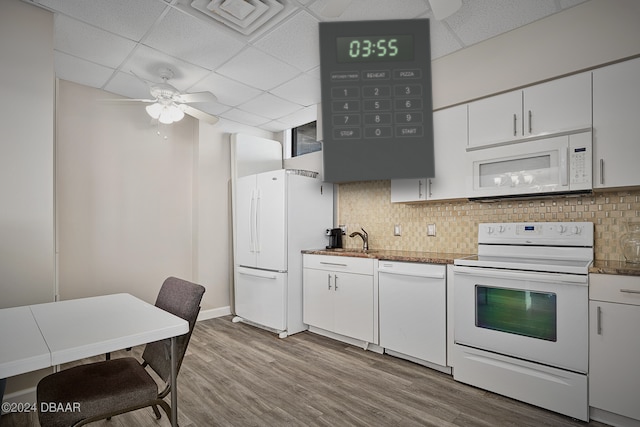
h=3 m=55
